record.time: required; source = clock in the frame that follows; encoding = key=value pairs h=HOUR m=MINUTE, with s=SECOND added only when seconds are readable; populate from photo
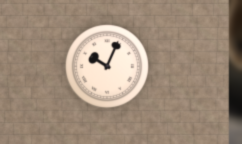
h=10 m=4
